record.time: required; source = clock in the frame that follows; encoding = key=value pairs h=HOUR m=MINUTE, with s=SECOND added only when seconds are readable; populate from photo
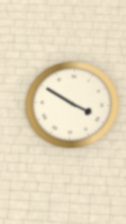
h=3 m=50
